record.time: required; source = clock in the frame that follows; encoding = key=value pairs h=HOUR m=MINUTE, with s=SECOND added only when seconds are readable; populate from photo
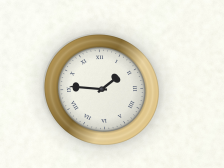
h=1 m=46
